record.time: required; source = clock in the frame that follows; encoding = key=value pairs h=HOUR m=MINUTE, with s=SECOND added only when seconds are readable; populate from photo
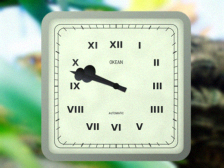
h=9 m=48
